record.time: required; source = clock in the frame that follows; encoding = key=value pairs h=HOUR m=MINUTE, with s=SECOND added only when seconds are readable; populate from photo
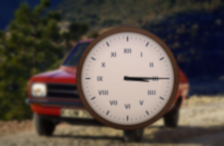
h=3 m=15
